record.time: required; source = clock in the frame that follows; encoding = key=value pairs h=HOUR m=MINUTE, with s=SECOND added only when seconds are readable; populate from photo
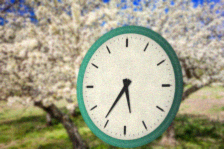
h=5 m=36
